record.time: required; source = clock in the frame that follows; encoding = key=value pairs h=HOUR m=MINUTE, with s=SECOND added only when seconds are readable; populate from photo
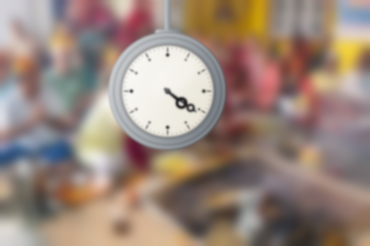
h=4 m=21
